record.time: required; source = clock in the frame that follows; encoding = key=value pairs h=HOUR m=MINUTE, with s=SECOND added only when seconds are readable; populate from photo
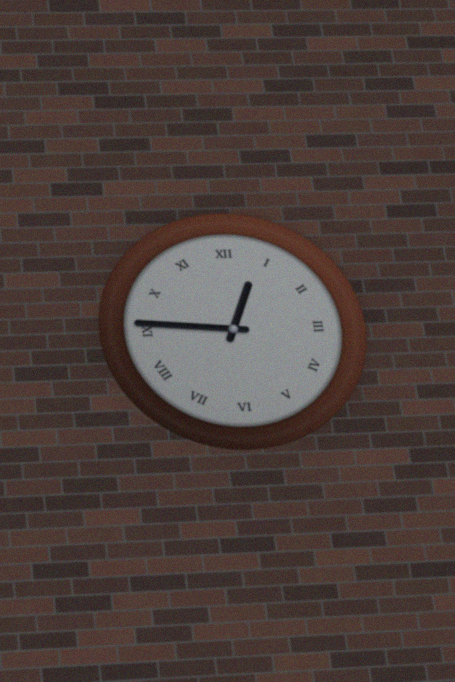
h=12 m=46
